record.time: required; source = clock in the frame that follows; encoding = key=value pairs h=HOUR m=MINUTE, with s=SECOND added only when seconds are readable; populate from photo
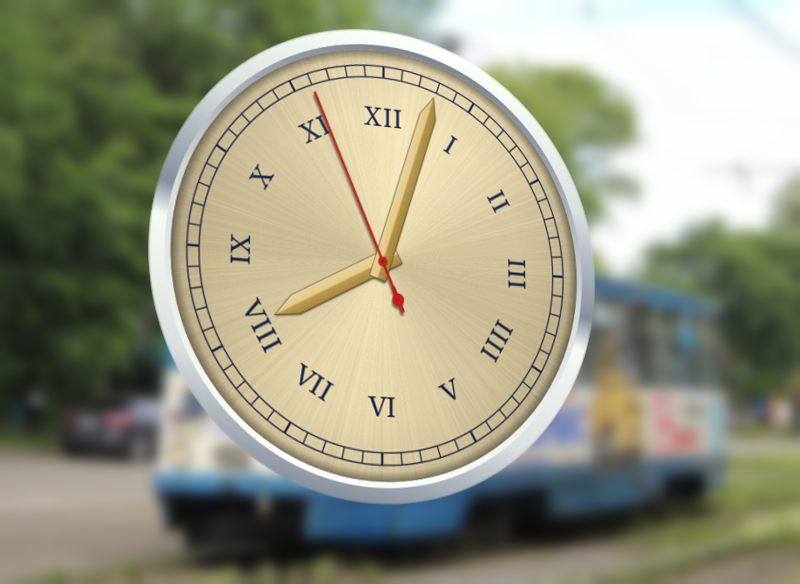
h=8 m=2 s=56
